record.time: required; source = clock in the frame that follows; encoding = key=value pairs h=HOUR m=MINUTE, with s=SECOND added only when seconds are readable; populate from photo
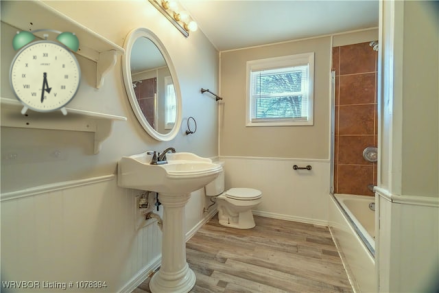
h=5 m=31
